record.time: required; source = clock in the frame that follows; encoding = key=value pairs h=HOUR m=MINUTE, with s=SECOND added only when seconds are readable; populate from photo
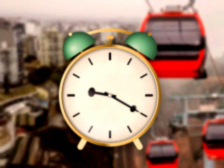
h=9 m=20
